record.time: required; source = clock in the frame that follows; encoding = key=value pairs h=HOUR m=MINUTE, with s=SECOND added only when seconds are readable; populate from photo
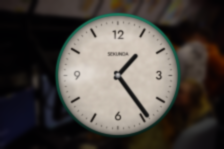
h=1 m=24
